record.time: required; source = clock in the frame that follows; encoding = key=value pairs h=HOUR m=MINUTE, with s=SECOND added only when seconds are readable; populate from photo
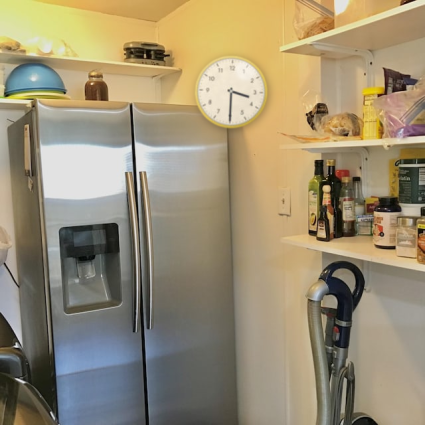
h=3 m=30
